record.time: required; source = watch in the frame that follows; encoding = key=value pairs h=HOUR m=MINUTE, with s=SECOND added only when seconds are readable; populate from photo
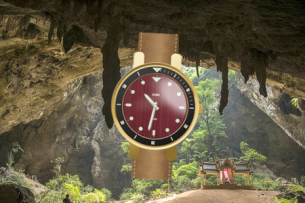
h=10 m=32
